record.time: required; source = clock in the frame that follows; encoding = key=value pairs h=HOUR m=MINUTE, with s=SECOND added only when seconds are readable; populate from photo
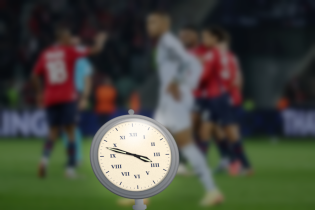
h=3 m=48
